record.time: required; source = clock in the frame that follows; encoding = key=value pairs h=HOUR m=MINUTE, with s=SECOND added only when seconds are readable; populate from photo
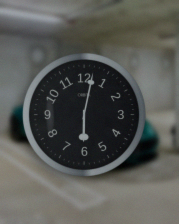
h=6 m=2
